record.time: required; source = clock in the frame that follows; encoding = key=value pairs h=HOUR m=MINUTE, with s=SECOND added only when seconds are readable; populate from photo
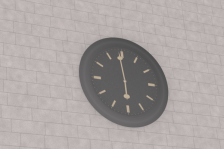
h=5 m=59
